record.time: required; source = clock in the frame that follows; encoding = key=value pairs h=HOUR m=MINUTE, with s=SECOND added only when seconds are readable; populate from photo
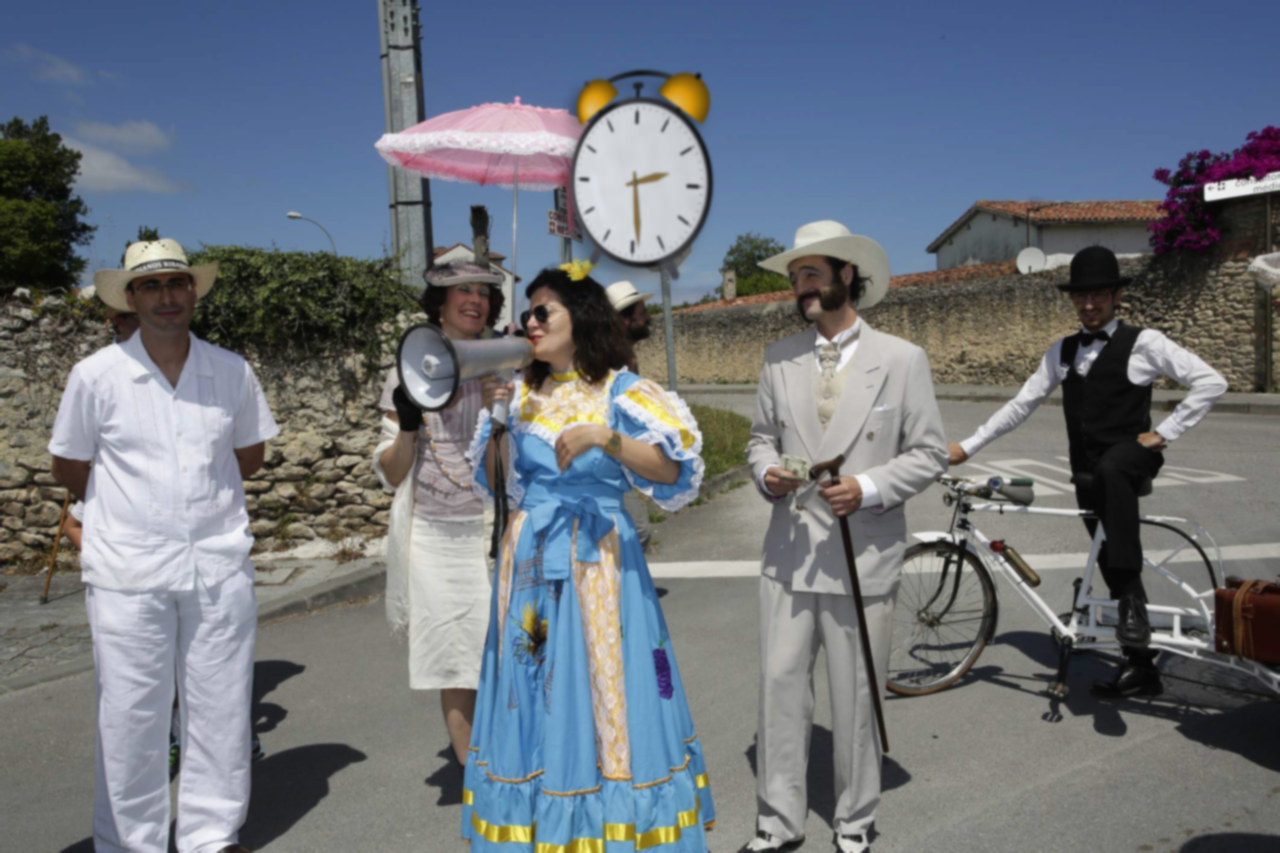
h=2 m=29
